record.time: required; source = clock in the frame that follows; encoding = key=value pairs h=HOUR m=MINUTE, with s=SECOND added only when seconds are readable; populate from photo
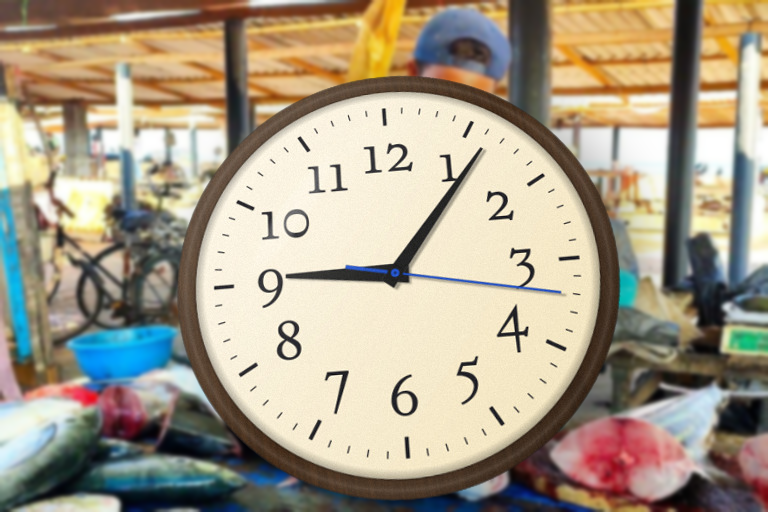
h=9 m=6 s=17
